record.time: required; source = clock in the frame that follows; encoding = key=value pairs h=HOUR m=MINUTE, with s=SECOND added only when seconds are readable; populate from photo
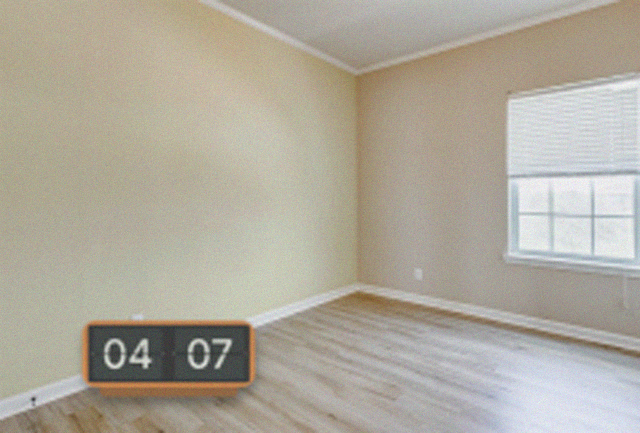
h=4 m=7
